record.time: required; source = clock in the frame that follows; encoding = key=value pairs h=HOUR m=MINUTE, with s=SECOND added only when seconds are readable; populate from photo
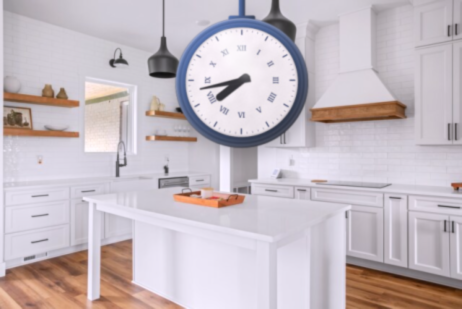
h=7 m=43
